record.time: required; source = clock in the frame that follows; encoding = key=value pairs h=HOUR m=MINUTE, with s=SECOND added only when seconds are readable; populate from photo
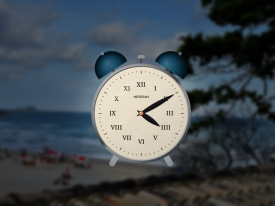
h=4 m=10
